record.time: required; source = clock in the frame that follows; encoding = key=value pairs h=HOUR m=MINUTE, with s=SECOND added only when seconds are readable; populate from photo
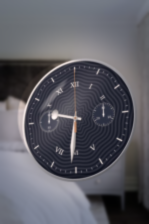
h=9 m=31
